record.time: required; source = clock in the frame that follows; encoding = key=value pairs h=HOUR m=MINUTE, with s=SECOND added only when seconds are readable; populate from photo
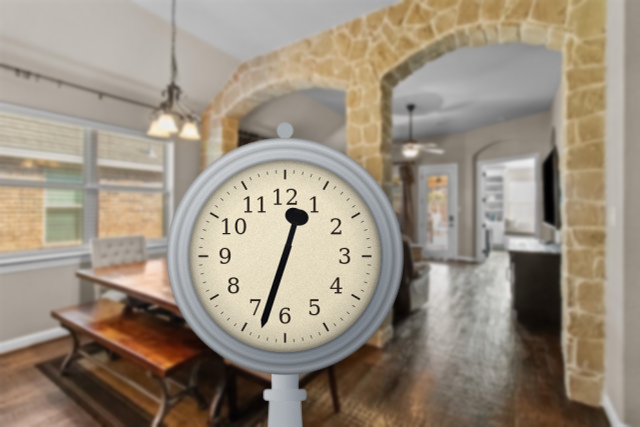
h=12 m=33
